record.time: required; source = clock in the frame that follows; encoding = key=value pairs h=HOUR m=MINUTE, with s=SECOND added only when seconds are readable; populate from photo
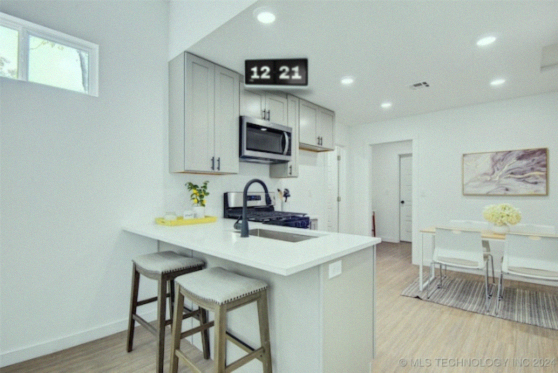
h=12 m=21
